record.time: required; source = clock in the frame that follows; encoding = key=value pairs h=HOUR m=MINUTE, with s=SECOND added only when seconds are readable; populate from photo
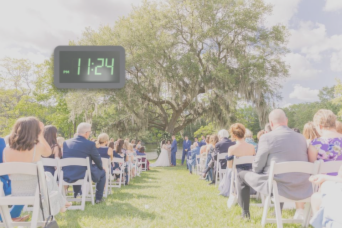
h=11 m=24
